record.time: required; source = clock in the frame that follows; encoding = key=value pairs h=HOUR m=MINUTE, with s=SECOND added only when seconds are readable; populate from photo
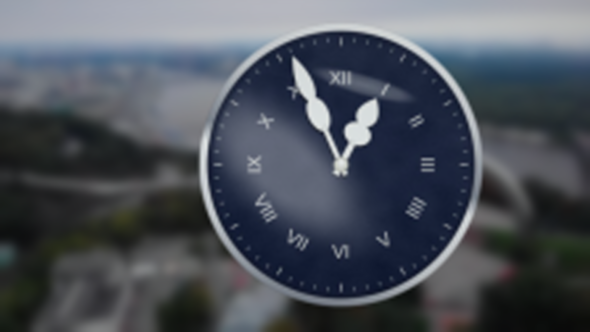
h=12 m=56
